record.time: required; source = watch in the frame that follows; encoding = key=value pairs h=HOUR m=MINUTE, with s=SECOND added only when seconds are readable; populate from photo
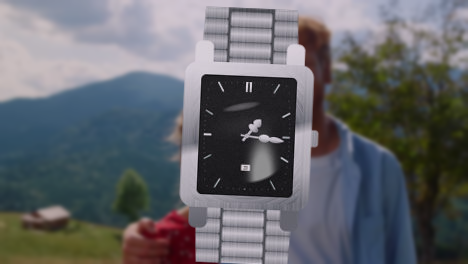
h=1 m=16
